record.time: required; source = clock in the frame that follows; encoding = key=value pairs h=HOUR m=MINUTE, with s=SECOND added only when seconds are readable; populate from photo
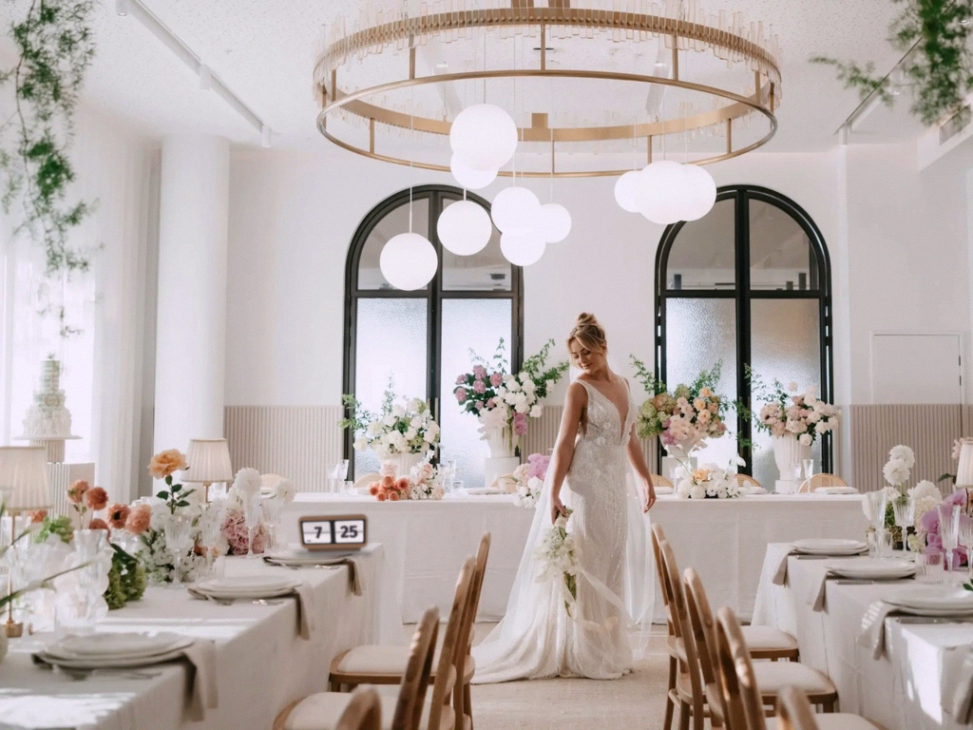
h=7 m=25
